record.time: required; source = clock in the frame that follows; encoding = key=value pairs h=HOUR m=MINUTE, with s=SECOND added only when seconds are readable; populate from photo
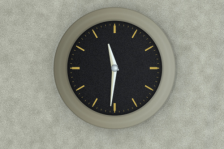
h=11 m=31
